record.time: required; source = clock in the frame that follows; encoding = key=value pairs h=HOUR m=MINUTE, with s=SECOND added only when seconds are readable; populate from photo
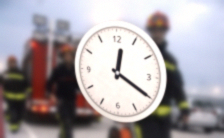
h=12 m=20
